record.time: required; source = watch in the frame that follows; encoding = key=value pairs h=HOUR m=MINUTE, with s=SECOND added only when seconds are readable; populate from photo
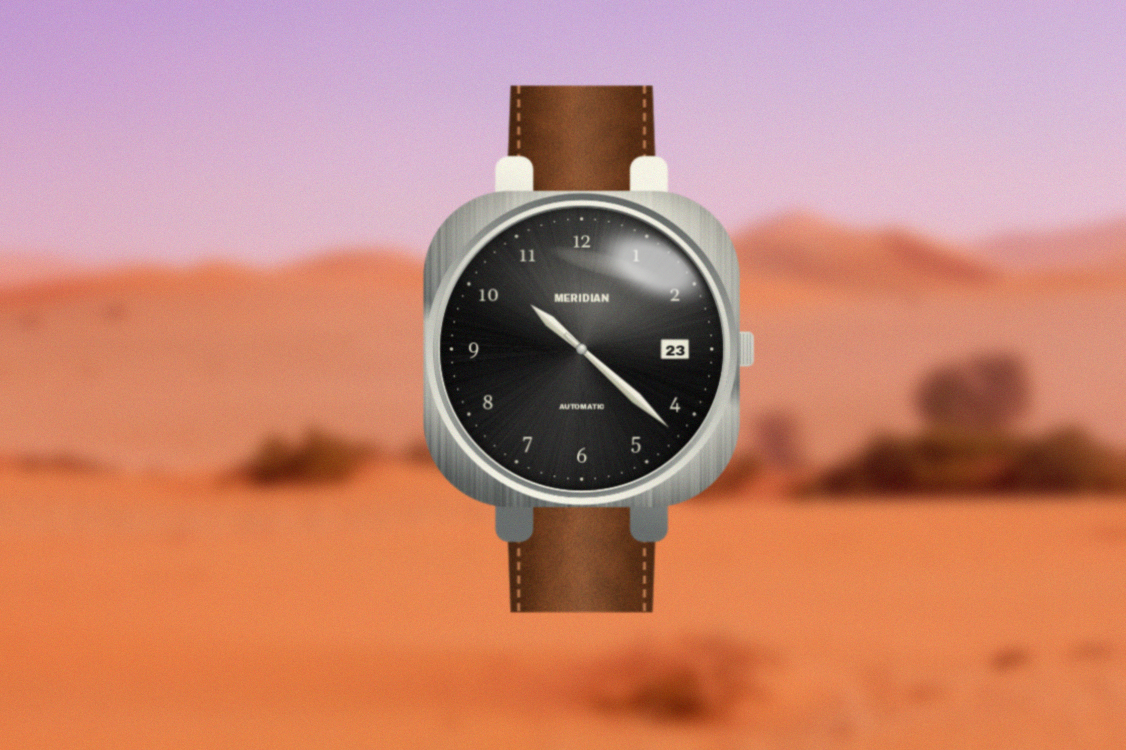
h=10 m=22
